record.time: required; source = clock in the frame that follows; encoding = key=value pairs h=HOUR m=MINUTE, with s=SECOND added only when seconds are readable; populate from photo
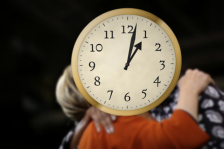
h=1 m=2
